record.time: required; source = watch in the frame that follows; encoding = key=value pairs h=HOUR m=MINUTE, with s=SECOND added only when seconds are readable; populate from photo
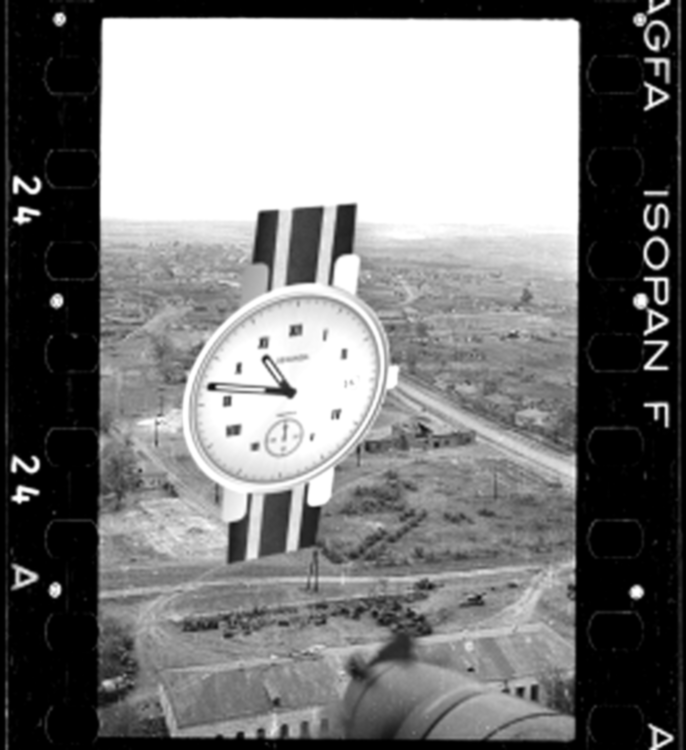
h=10 m=47
